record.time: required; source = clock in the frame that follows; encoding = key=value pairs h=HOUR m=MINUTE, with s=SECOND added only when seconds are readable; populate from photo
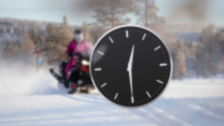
h=12 m=30
